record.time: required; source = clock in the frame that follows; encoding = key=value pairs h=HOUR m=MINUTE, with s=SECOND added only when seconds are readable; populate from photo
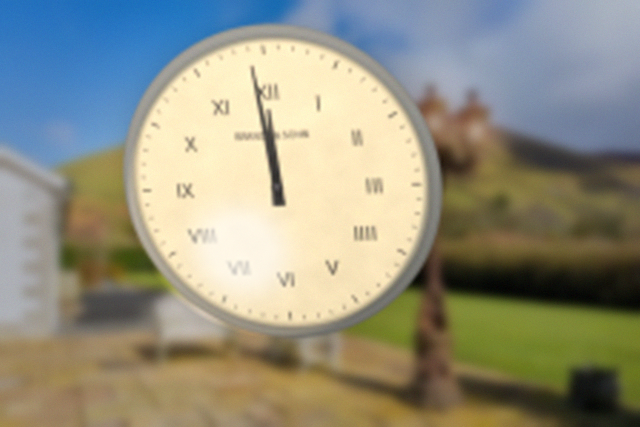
h=11 m=59
